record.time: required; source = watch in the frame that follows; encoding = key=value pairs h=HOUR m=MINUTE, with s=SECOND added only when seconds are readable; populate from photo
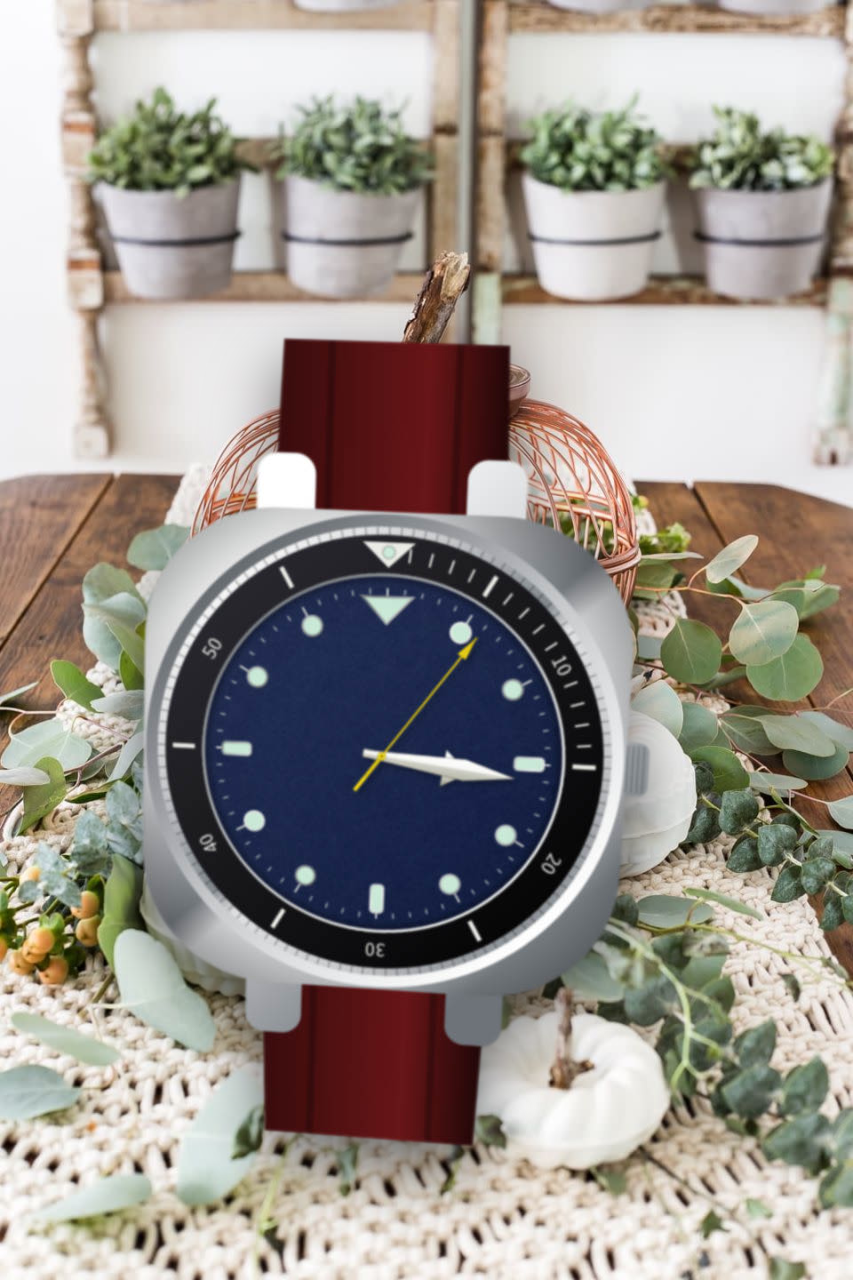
h=3 m=16 s=6
